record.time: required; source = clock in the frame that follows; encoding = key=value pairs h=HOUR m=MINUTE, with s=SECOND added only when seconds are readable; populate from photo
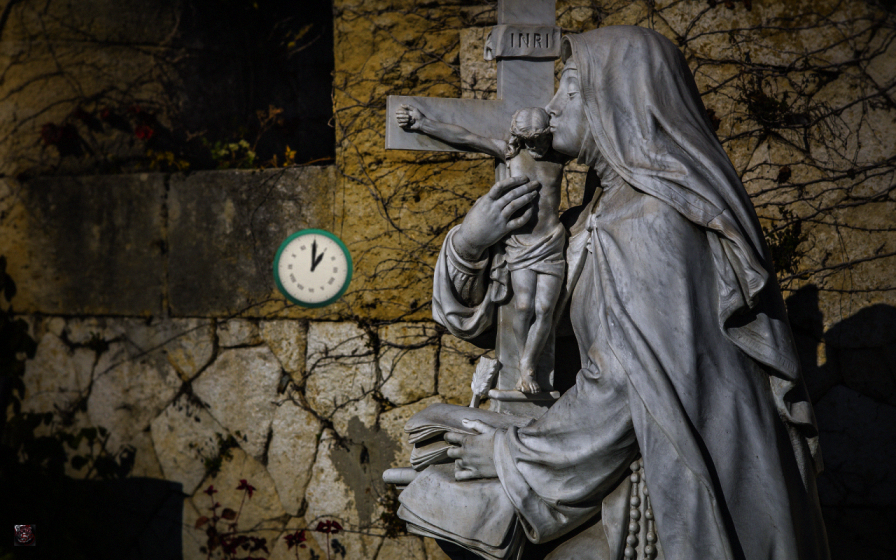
h=1 m=0
